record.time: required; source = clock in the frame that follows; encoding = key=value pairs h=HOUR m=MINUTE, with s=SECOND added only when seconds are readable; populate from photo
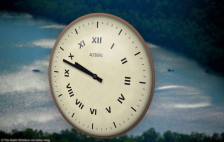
h=9 m=48
